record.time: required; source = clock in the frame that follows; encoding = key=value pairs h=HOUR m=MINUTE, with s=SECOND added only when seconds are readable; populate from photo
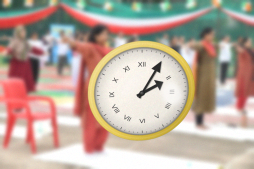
h=2 m=5
